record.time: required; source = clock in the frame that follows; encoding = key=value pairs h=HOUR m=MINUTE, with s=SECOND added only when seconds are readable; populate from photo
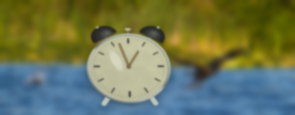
h=12 m=57
